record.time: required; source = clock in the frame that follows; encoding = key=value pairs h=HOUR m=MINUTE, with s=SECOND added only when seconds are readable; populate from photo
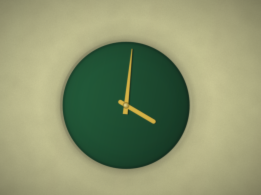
h=4 m=1
